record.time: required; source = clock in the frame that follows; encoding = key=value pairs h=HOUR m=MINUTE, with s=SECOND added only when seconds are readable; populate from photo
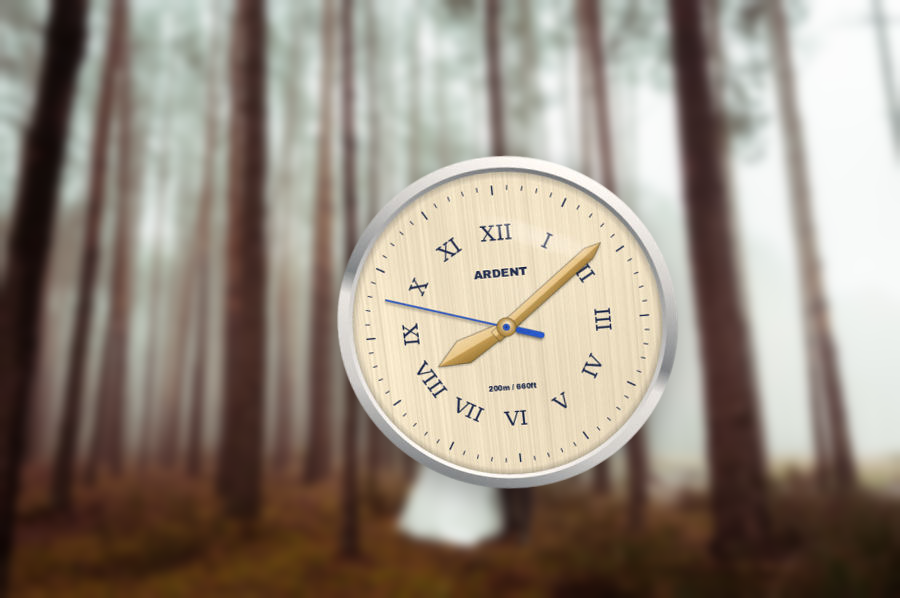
h=8 m=8 s=48
